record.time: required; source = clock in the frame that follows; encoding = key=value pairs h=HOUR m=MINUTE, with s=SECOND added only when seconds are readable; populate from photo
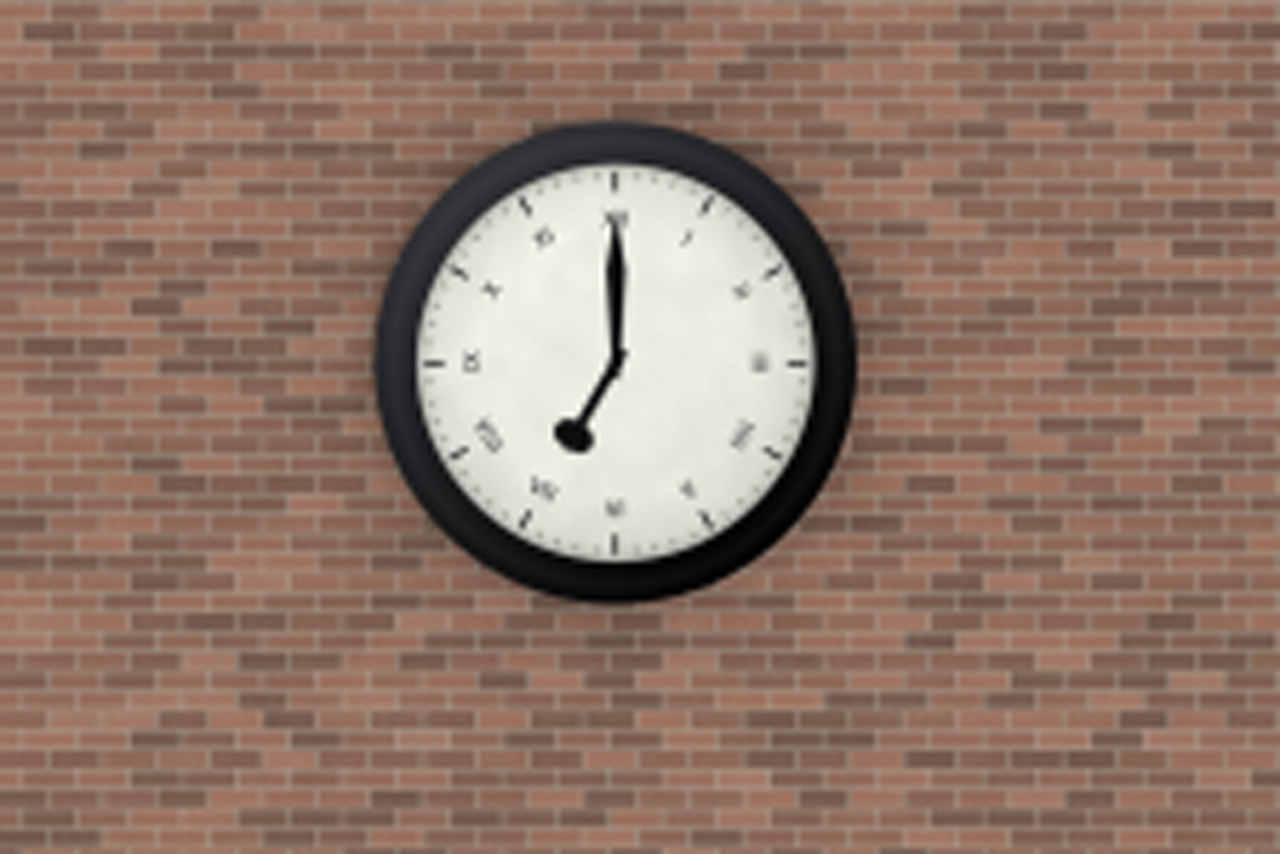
h=7 m=0
